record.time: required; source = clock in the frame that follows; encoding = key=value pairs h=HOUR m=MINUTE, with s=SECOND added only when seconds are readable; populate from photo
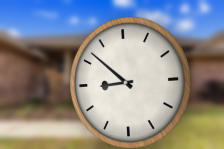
h=8 m=52
